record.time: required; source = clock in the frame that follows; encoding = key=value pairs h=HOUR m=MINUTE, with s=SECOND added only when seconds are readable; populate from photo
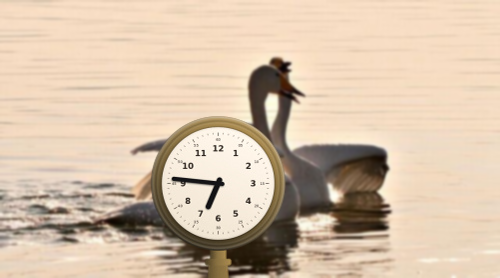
h=6 m=46
